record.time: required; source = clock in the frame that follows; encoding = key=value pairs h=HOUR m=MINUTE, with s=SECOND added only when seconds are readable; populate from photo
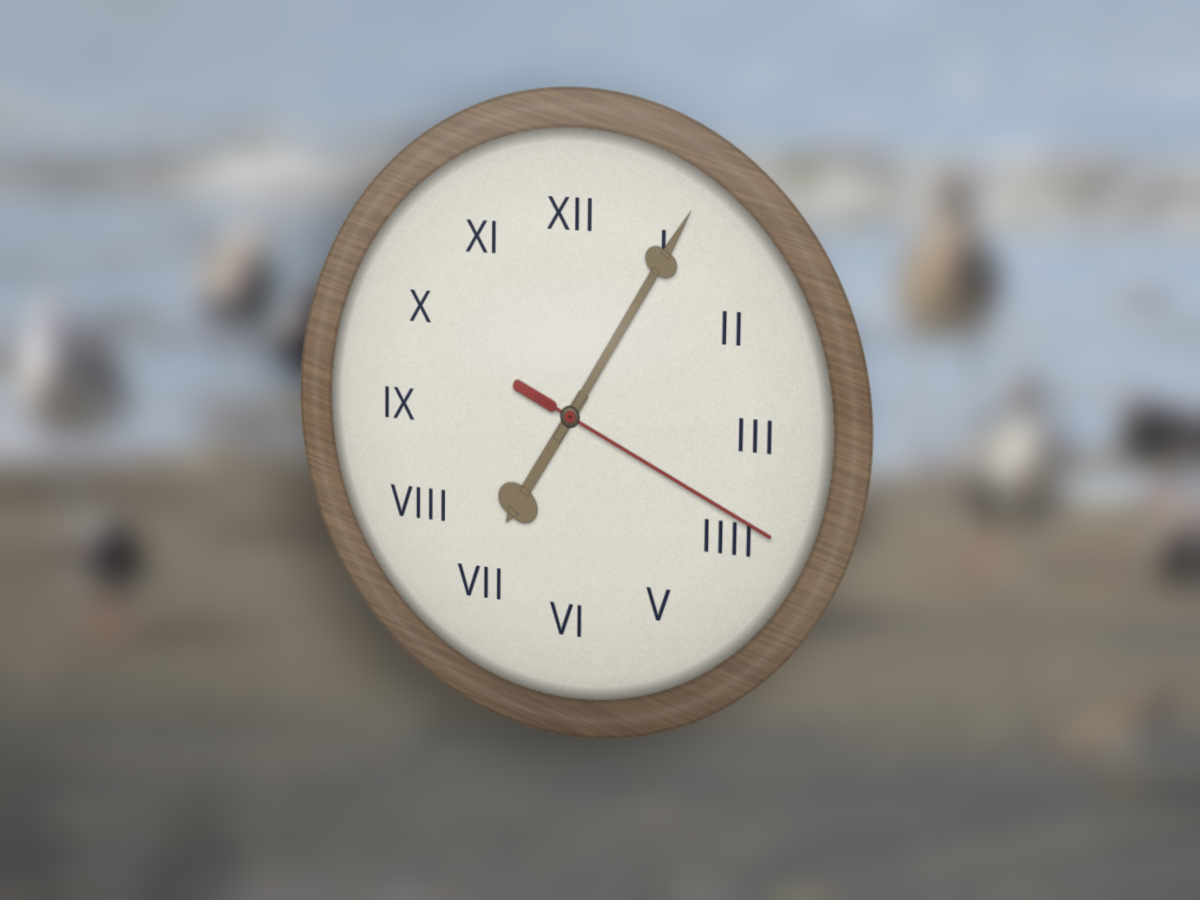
h=7 m=5 s=19
